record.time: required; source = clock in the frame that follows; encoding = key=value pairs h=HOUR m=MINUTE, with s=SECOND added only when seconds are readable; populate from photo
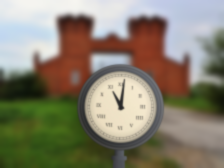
h=11 m=1
